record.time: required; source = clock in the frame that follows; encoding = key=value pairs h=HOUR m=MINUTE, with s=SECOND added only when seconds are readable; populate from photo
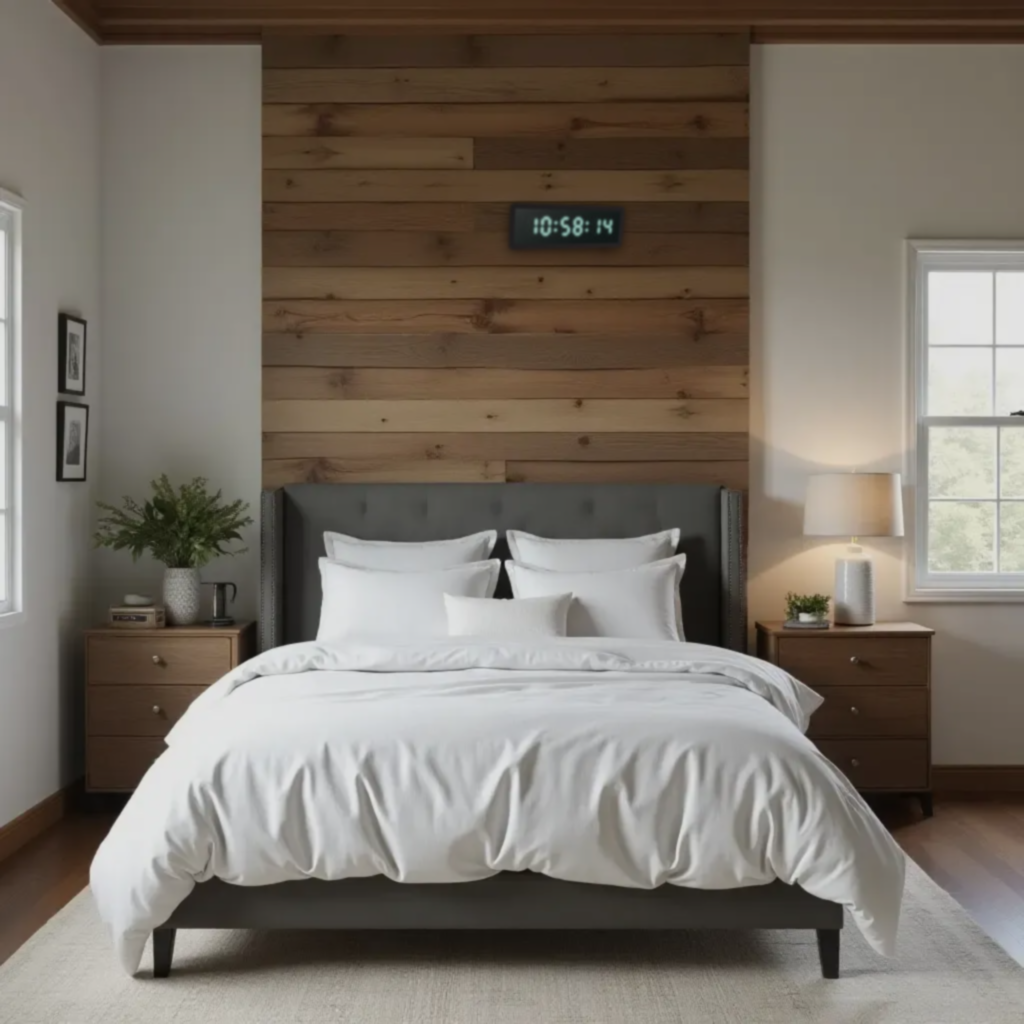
h=10 m=58 s=14
